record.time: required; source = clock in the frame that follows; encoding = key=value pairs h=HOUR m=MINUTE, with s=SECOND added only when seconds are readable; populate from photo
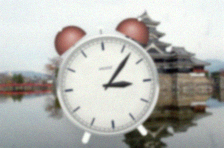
h=3 m=7
